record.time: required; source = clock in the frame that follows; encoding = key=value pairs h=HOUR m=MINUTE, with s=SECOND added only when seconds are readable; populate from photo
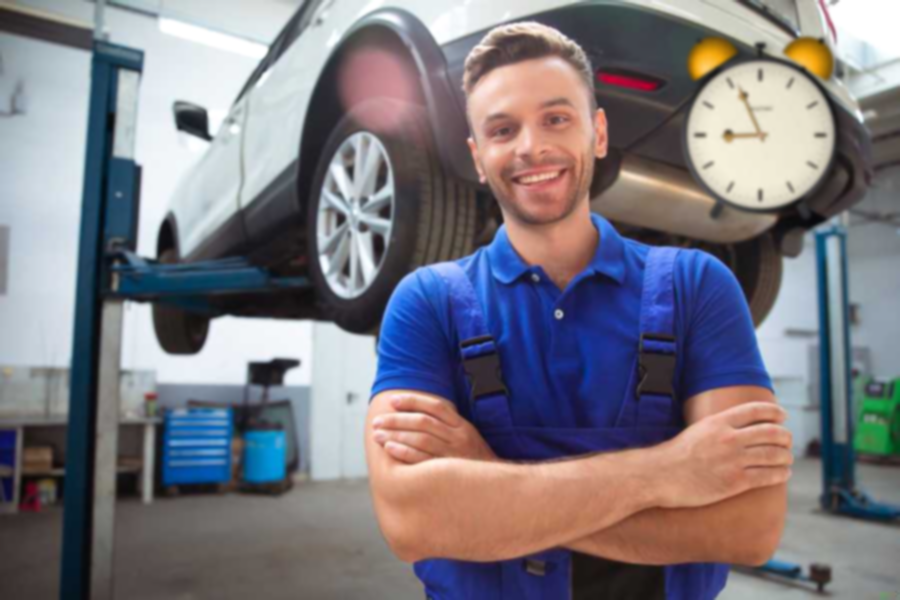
h=8 m=56
